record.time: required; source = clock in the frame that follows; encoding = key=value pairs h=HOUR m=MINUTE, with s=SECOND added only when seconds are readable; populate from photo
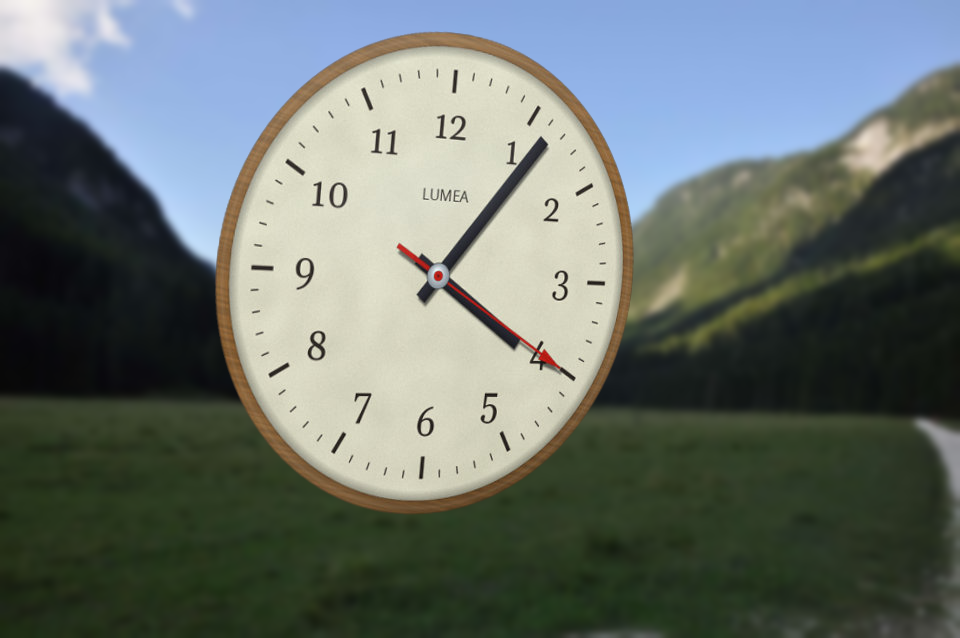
h=4 m=6 s=20
